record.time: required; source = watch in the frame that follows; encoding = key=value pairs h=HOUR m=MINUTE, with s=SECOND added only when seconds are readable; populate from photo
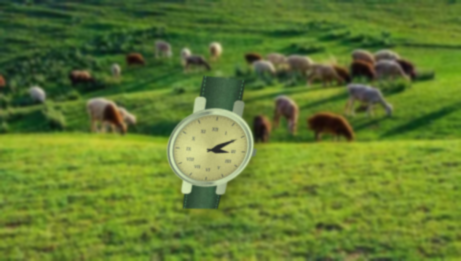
h=3 m=10
